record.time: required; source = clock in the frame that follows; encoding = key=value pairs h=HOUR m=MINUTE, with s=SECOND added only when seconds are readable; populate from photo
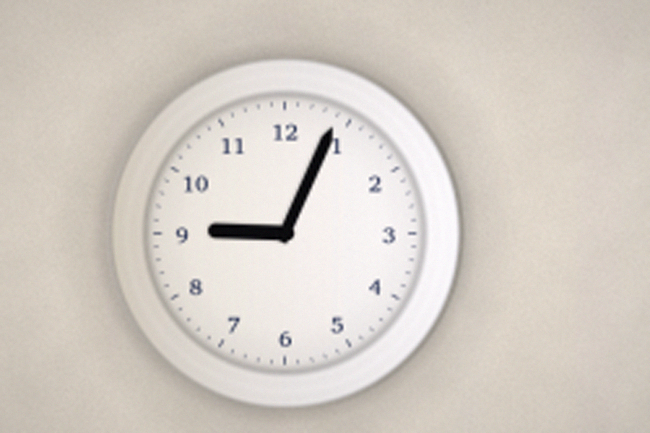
h=9 m=4
